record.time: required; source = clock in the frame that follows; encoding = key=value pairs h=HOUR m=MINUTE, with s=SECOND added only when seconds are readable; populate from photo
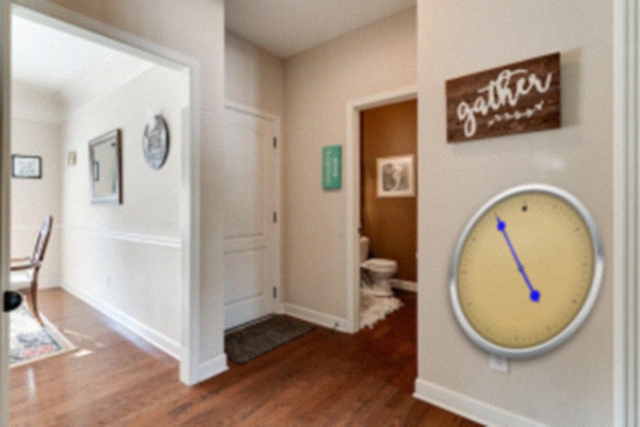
h=4 m=55
